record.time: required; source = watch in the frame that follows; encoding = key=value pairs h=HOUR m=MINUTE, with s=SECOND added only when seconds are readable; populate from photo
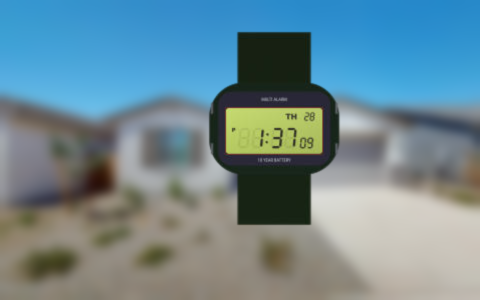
h=1 m=37 s=9
